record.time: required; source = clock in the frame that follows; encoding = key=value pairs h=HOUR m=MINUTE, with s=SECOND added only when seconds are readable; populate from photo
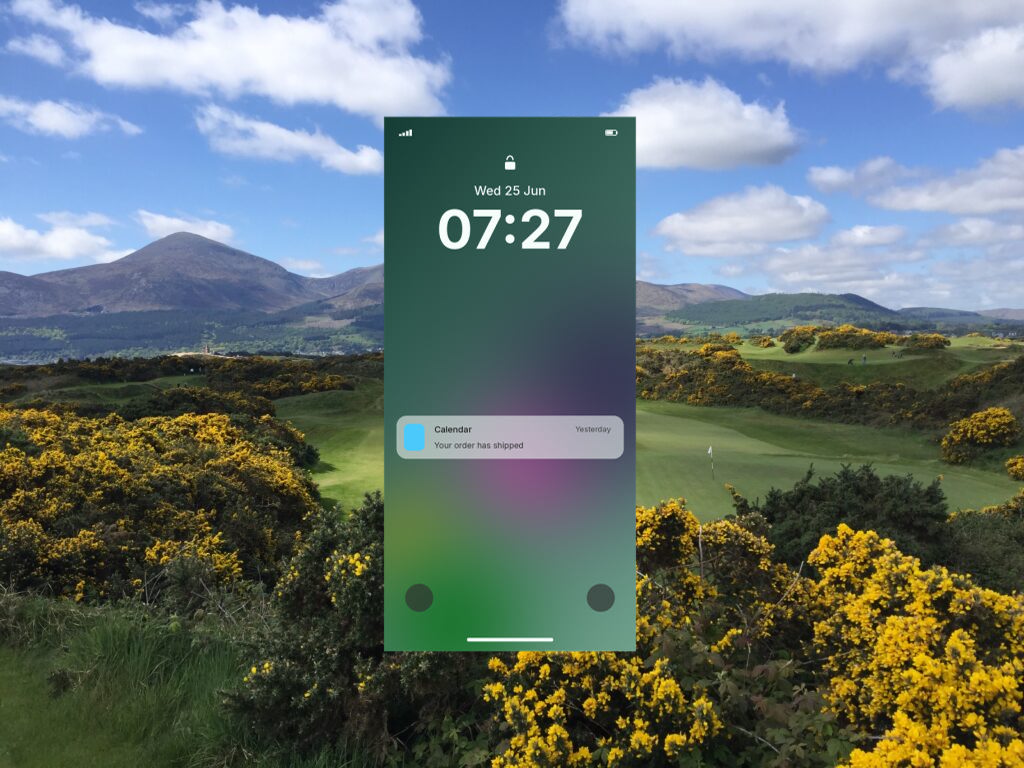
h=7 m=27
